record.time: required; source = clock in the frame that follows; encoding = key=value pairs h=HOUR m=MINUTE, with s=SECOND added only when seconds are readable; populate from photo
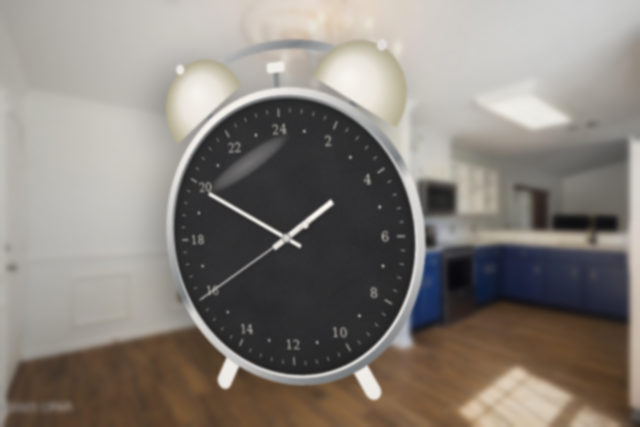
h=3 m=49 s=40
